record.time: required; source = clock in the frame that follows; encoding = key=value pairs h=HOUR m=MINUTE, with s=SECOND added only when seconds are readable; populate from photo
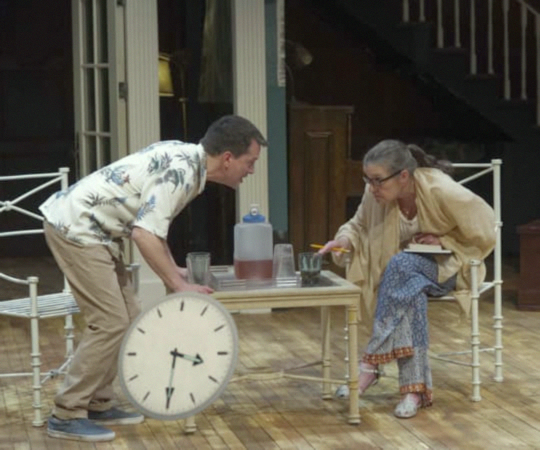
h=3 m=30
